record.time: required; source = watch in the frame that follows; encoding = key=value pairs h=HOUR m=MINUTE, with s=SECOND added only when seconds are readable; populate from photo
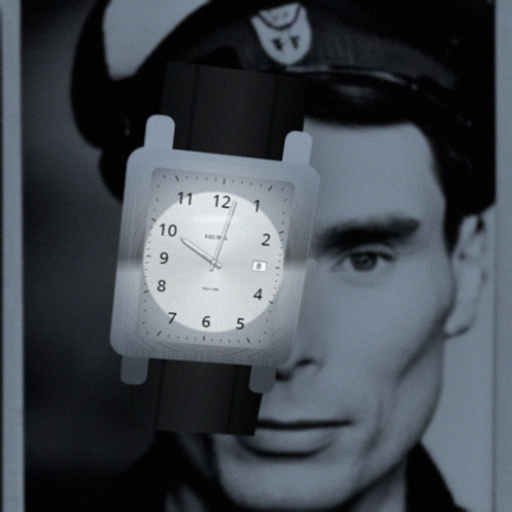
h=10 m=2
